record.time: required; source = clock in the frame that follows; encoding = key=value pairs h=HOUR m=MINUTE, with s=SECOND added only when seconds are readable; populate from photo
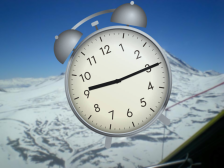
h=9 m=15
